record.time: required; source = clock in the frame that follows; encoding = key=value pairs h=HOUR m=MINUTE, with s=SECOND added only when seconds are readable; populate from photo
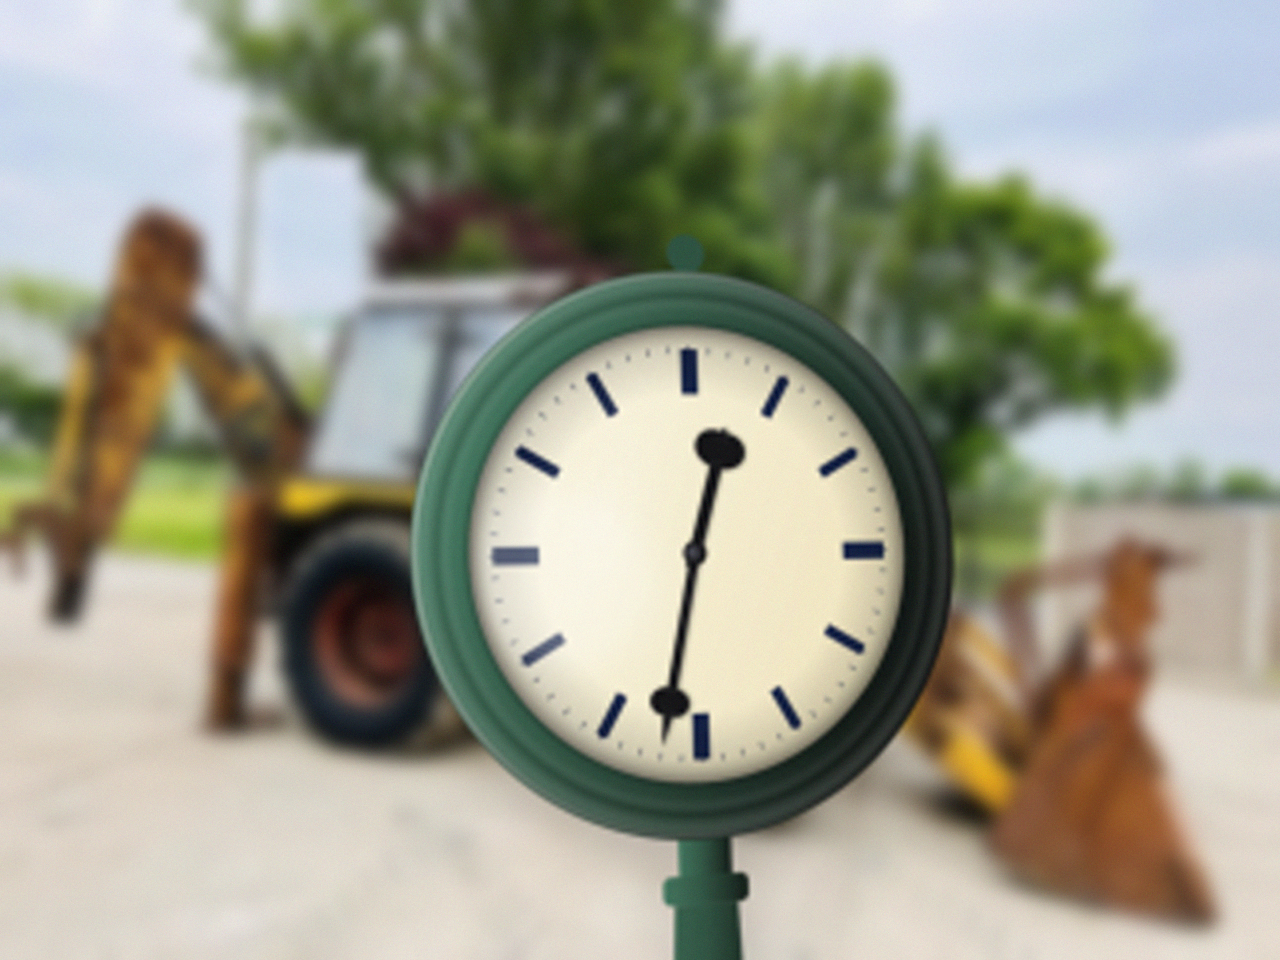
h=12 m=32
